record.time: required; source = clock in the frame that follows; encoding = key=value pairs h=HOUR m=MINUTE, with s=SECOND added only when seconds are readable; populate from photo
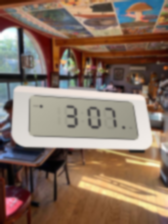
h=3 m=7
